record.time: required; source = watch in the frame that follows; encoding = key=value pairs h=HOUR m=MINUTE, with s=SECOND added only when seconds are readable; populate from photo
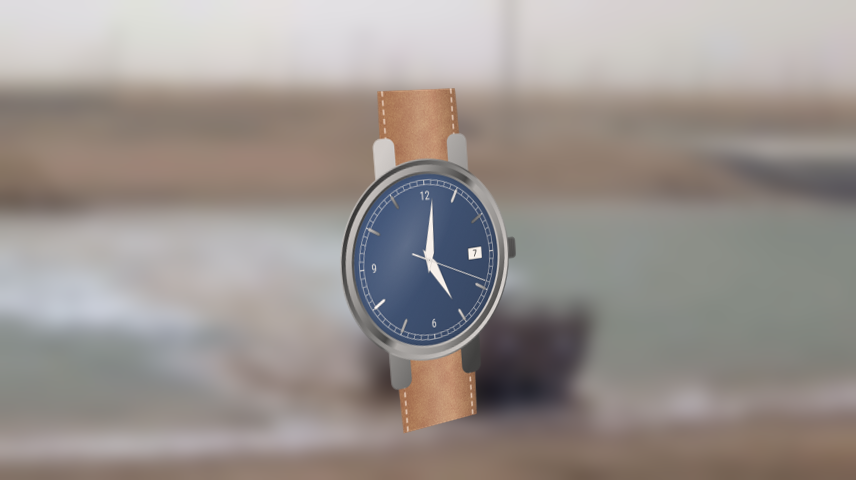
h=5 m=1 s=19
